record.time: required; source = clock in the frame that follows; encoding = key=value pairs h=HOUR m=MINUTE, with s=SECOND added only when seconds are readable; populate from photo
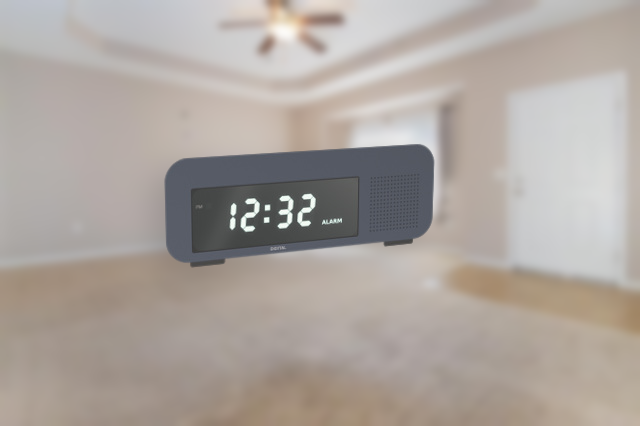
h=12 m=32
